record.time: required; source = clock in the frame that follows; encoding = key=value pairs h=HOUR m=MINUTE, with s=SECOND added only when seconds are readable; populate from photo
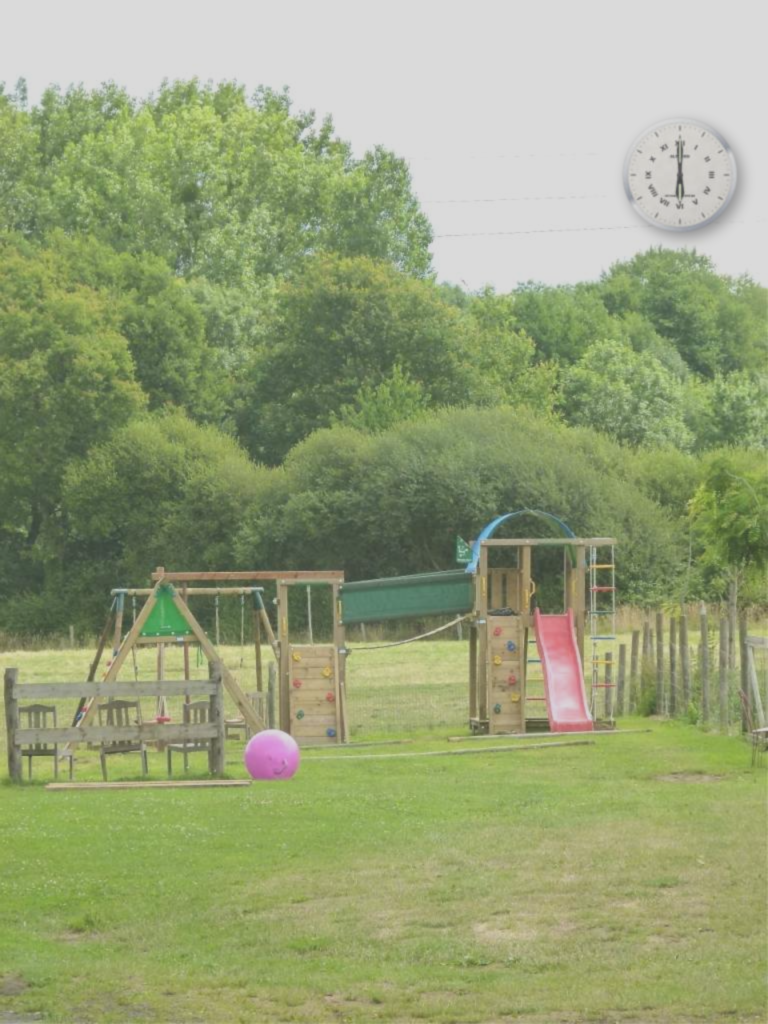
h=6 m=0
